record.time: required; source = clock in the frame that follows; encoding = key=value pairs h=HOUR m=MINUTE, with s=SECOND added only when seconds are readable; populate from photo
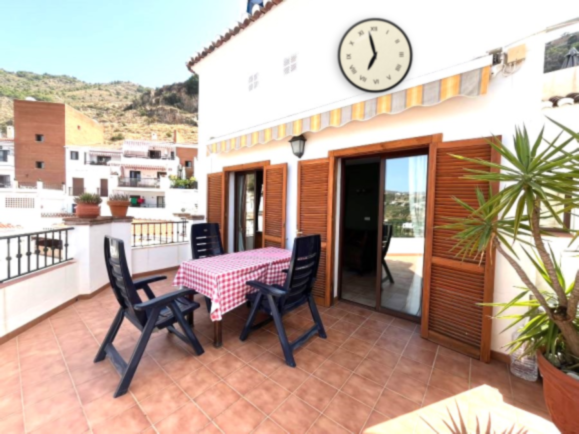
h=6 m=58
